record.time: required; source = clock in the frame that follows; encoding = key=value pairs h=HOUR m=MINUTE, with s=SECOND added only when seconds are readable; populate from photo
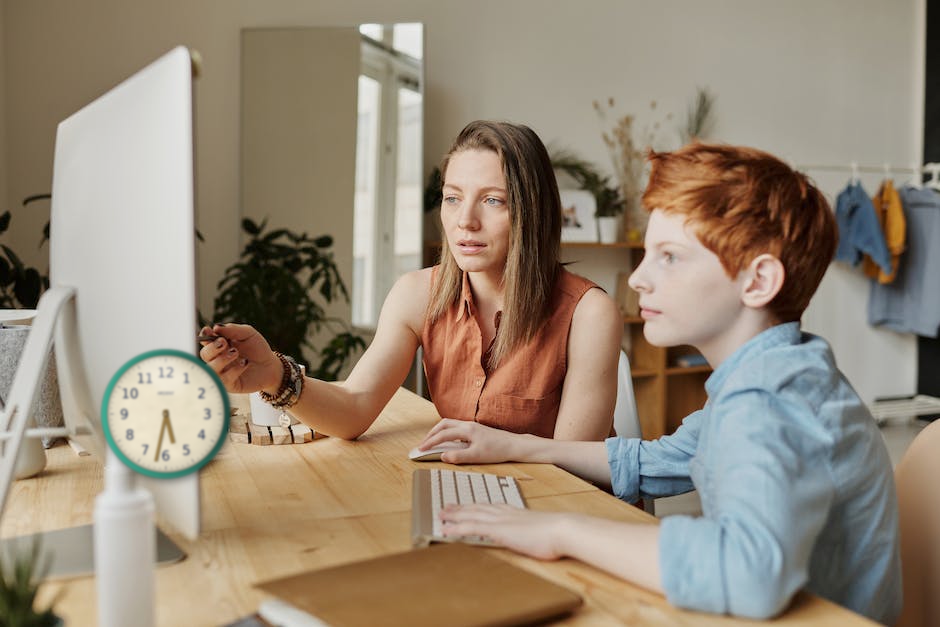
h=5 m=32
